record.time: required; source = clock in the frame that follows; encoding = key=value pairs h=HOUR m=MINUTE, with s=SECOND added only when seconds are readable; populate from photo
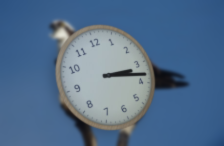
h=3 m=18
